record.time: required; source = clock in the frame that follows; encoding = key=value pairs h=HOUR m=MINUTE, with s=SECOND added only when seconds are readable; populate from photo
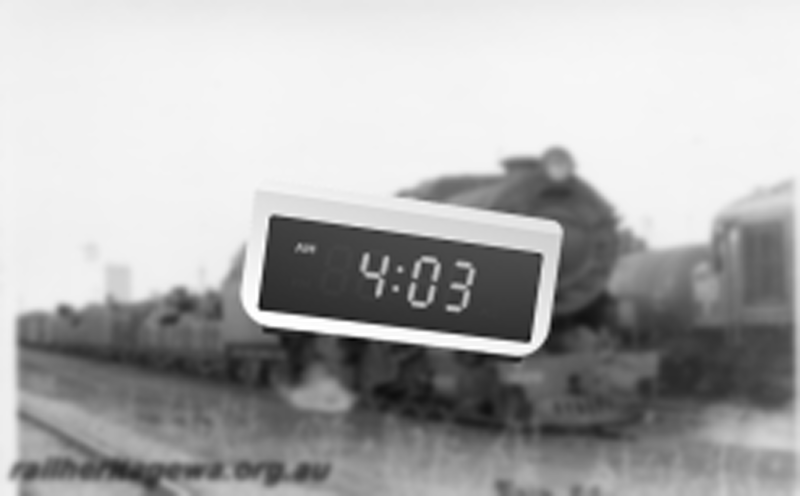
h=4 m=3
